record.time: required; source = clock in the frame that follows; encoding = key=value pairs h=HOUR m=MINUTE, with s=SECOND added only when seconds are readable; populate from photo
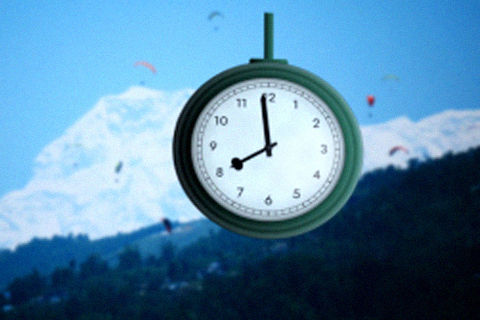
h=7 m=59
